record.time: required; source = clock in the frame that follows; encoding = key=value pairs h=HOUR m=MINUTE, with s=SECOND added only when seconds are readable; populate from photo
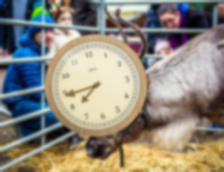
h=7 m=44
